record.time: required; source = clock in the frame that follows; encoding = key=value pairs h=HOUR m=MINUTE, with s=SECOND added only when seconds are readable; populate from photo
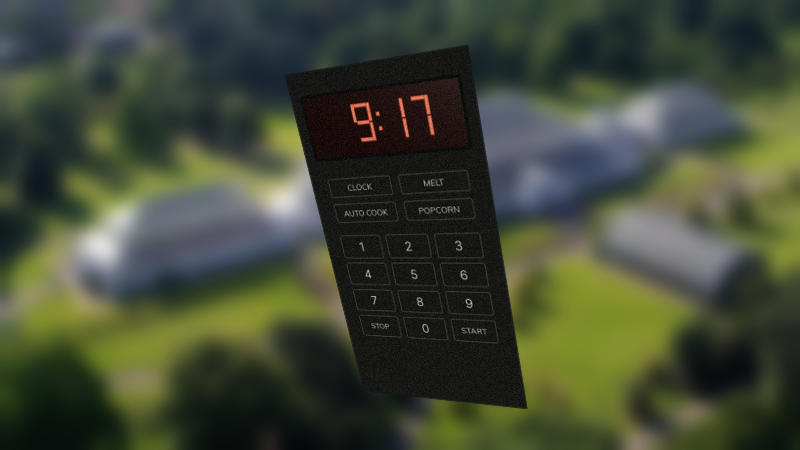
h=9 m=17
